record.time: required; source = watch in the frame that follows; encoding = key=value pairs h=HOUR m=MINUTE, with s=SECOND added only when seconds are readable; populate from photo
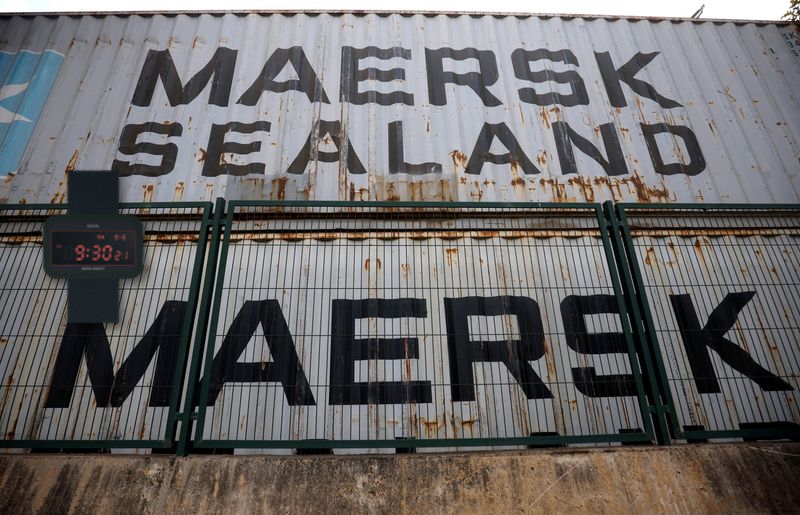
h=9 m=30 s=21
